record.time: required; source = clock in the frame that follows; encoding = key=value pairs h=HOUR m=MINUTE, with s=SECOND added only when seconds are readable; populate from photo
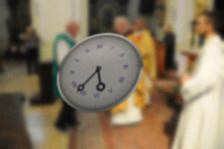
h=5 m=37
